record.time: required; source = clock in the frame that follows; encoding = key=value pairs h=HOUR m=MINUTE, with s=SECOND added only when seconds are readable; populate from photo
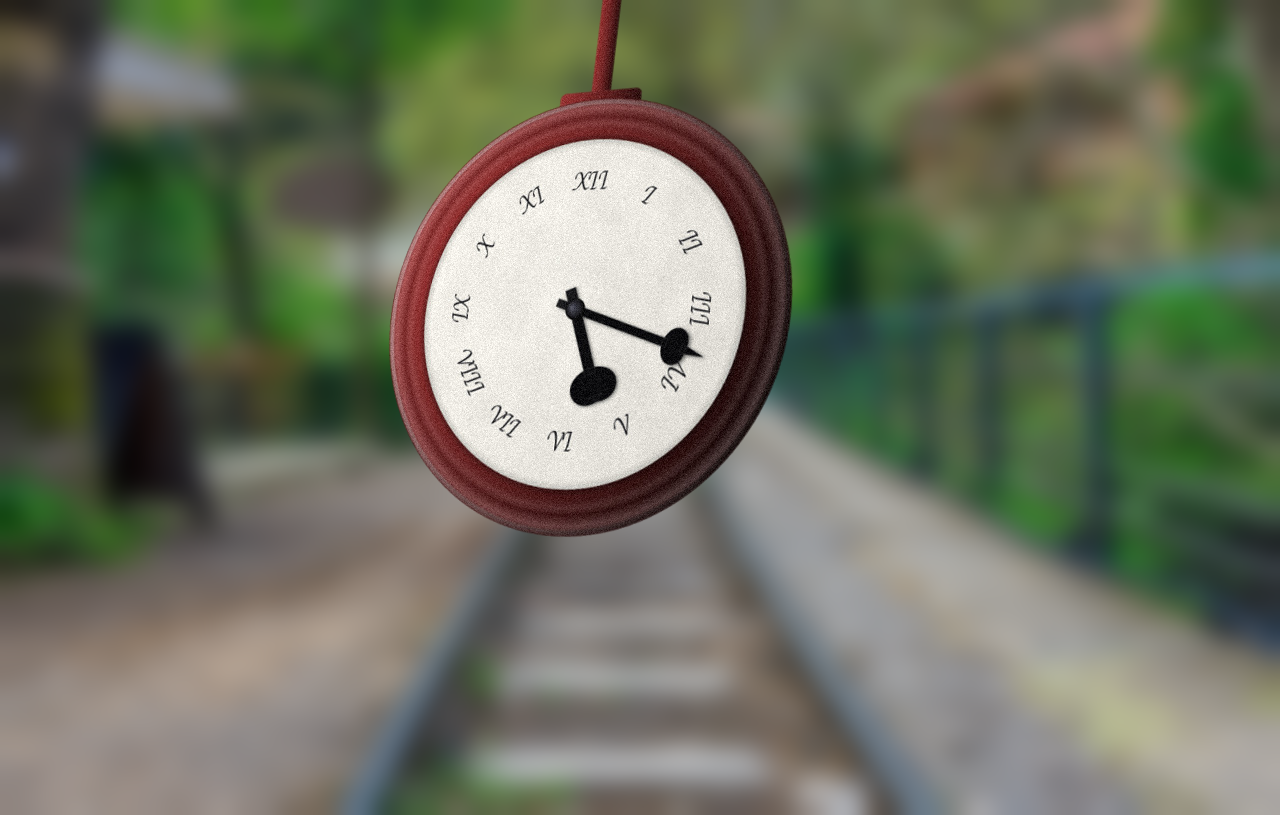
h=5 m=18
